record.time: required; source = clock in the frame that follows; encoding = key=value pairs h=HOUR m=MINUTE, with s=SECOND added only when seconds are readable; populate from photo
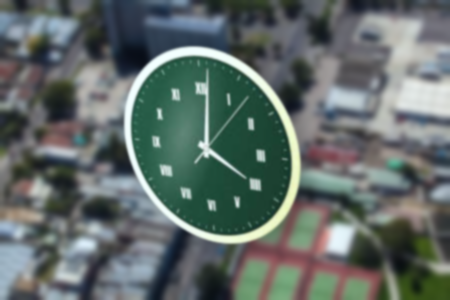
h=4 m=1 s=7
